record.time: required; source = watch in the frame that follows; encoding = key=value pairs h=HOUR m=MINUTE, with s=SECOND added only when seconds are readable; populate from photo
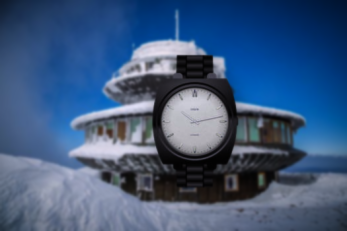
h=10 m=13
